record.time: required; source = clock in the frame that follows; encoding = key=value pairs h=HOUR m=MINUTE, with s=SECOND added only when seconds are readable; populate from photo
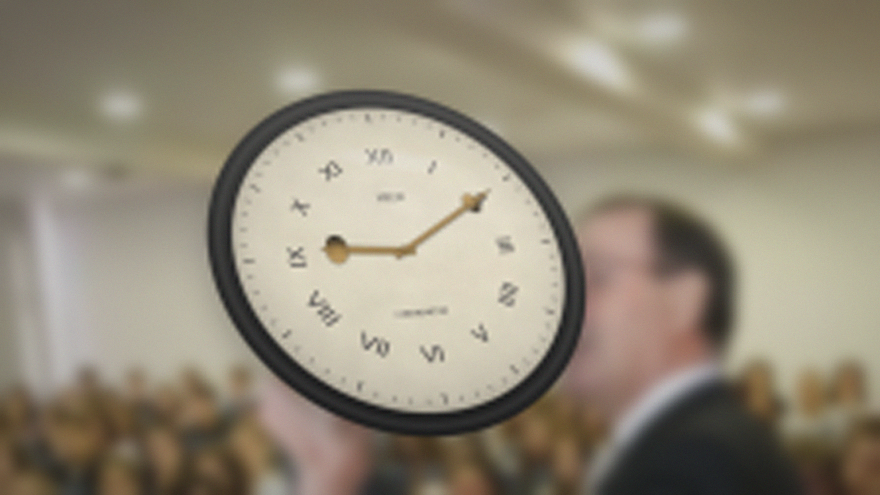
h=9 m=10
